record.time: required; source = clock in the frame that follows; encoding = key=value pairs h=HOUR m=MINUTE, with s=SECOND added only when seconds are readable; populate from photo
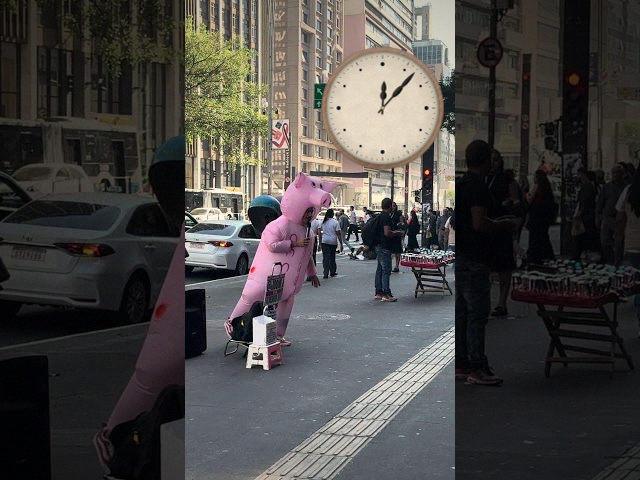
h=12 m=7
